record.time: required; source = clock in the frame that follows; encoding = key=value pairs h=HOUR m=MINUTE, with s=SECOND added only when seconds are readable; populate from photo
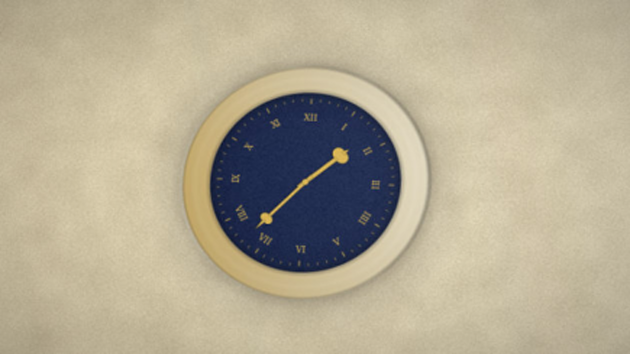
h=1 m=37
